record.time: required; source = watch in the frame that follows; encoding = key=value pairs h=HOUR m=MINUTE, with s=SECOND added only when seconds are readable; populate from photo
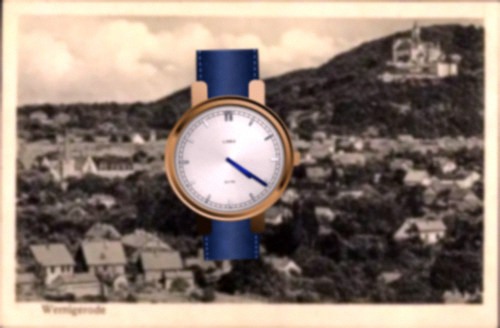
h=4 m=21
